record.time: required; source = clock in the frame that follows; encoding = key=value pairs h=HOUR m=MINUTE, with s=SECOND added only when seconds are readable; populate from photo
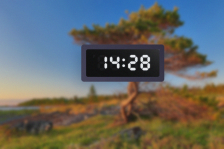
h=14 m=28
